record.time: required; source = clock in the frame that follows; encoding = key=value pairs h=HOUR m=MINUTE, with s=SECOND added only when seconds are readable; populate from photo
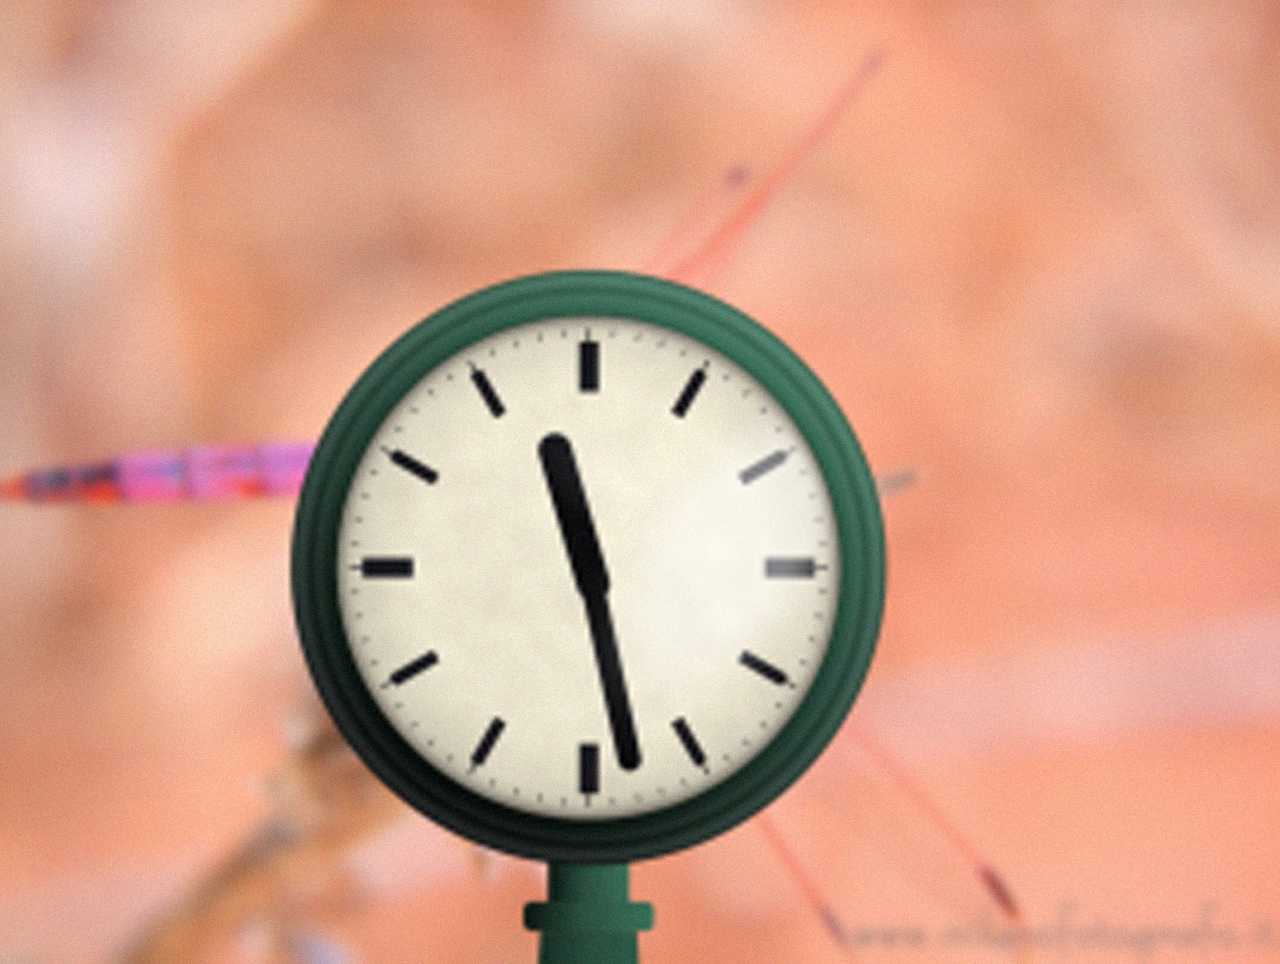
h=11 m=28
